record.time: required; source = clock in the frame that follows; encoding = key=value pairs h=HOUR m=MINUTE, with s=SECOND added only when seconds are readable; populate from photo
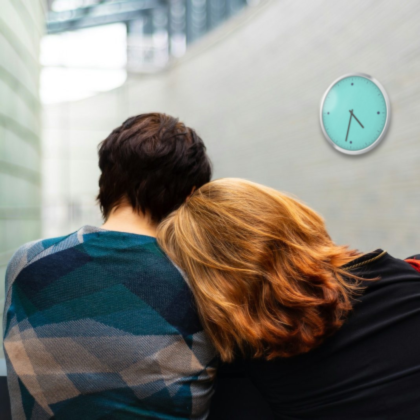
h=4 m=32
